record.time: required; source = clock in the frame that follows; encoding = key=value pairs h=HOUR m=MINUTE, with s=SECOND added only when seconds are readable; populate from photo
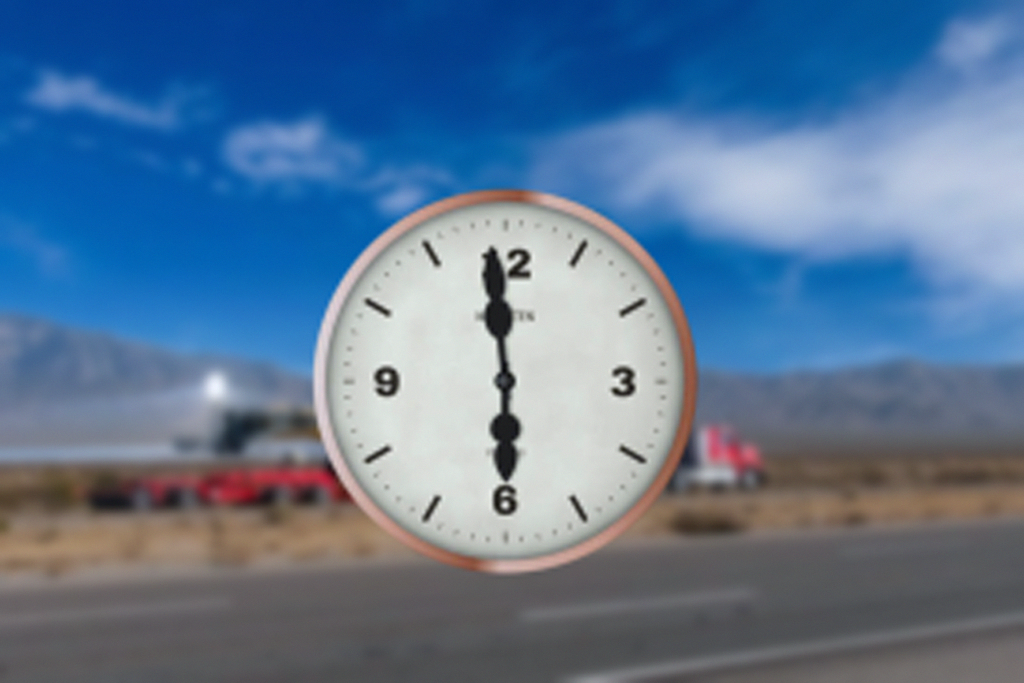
h=5 m=59
